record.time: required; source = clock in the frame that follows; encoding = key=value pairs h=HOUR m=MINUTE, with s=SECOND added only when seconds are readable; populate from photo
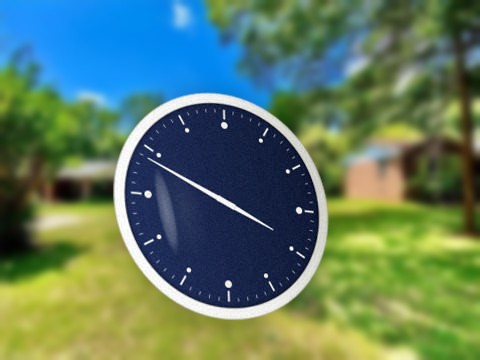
h=3 m=49
